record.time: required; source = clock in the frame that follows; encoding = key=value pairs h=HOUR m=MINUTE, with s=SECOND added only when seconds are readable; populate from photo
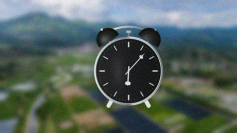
h=6 m=7
